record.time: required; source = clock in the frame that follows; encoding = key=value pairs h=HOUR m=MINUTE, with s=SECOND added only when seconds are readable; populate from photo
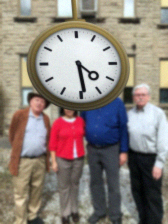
h=4 m=29
